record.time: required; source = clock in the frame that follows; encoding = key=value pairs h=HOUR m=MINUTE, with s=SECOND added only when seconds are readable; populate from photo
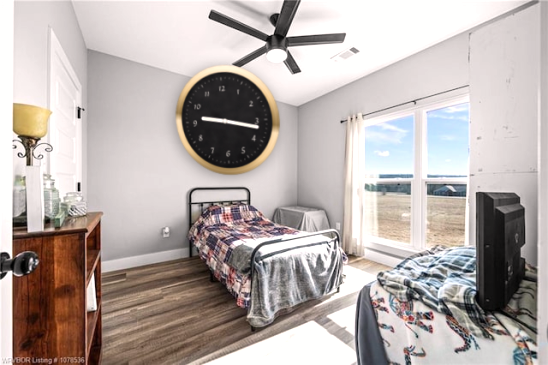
h=9 m=17
